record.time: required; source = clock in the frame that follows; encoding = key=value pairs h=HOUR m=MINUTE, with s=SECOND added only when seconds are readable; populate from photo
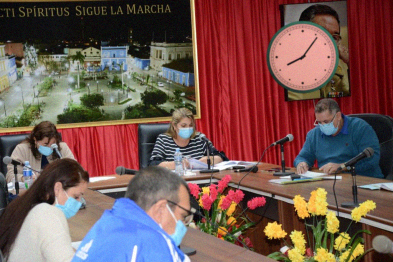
h=8 m=6
